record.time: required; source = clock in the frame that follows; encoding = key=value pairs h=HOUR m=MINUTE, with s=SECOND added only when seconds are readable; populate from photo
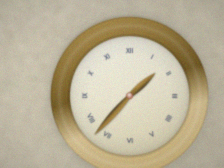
h=1 m=37
